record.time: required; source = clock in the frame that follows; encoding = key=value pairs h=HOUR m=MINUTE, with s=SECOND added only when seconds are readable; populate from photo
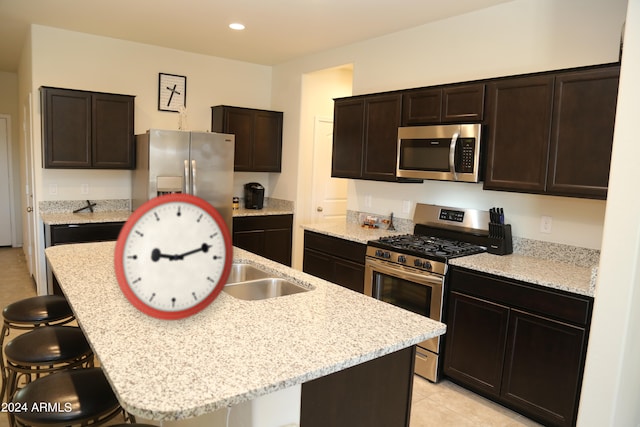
h=9 m=12
